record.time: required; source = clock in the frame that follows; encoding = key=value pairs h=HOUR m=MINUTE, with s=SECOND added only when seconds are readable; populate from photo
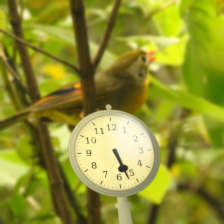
h=5 m=27
